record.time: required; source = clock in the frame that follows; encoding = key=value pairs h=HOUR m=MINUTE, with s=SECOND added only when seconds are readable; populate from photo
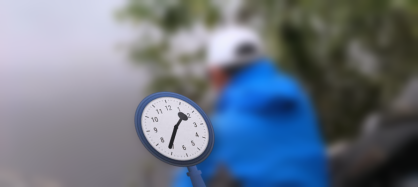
h=1 m=36
